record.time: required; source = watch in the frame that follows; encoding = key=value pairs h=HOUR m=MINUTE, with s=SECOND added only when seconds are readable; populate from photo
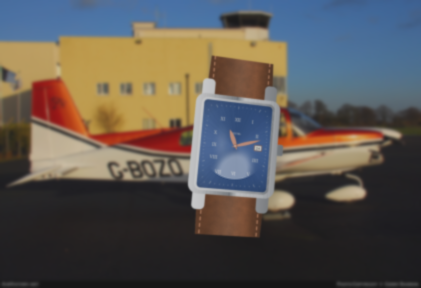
h=11 m=12
